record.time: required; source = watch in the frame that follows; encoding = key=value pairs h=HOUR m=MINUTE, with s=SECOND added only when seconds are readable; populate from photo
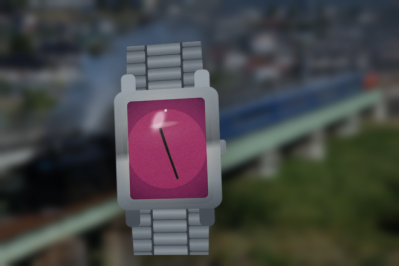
h=11 m=27
